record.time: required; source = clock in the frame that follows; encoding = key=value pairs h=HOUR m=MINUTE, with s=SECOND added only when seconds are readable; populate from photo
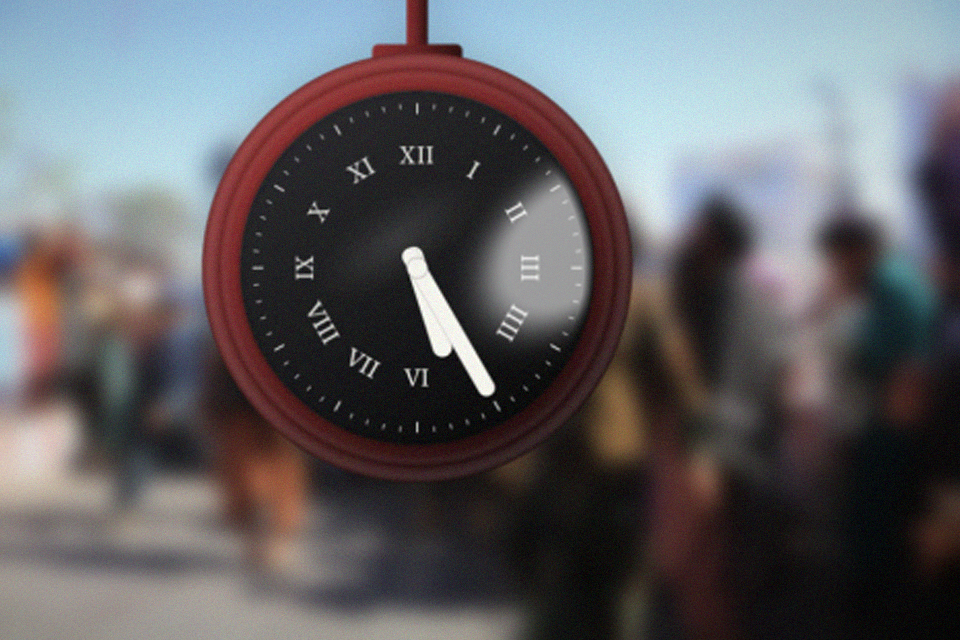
h=5 m=25
